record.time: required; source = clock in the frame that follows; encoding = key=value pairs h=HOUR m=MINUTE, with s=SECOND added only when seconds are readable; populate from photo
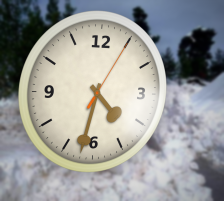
h=4 m=32 s=5
